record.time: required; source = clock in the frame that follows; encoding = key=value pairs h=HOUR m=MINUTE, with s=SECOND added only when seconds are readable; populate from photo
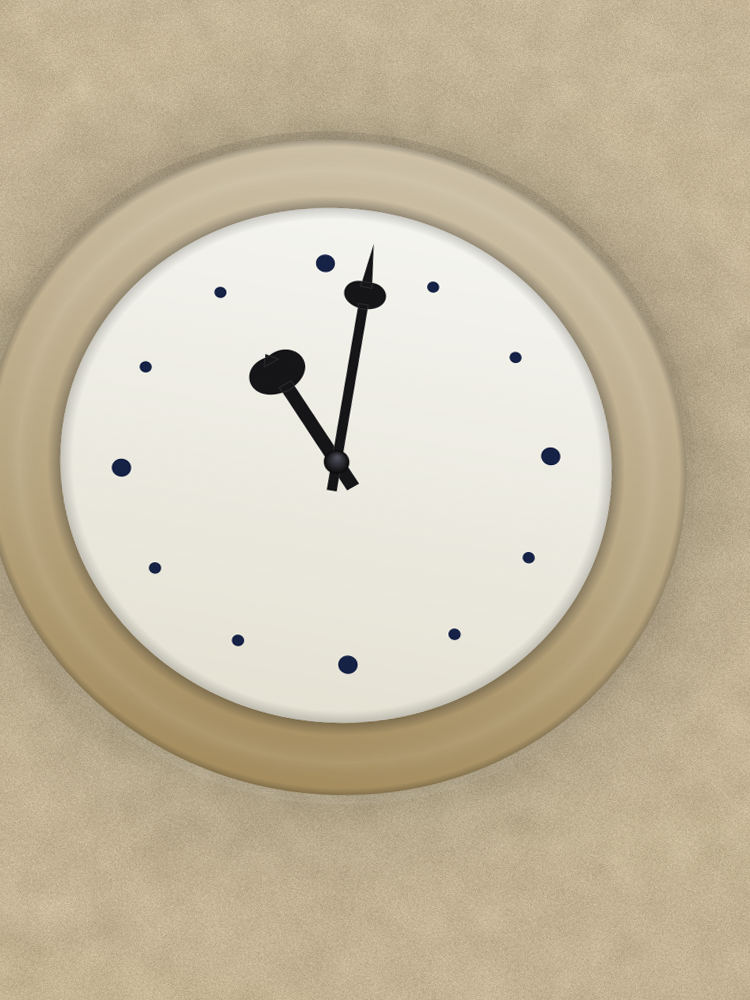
h=11 m=2
